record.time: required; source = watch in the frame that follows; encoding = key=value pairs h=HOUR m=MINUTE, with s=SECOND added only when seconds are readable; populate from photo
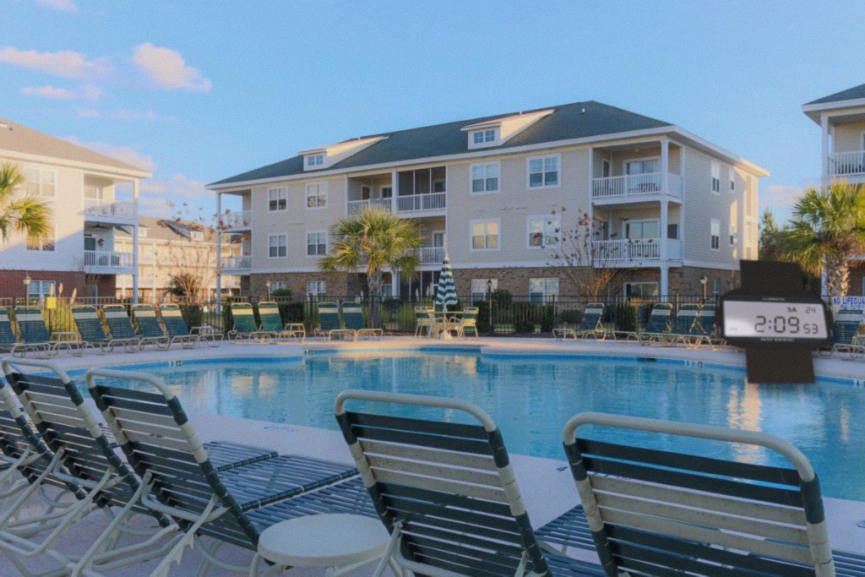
h=2 m=9 s=53
